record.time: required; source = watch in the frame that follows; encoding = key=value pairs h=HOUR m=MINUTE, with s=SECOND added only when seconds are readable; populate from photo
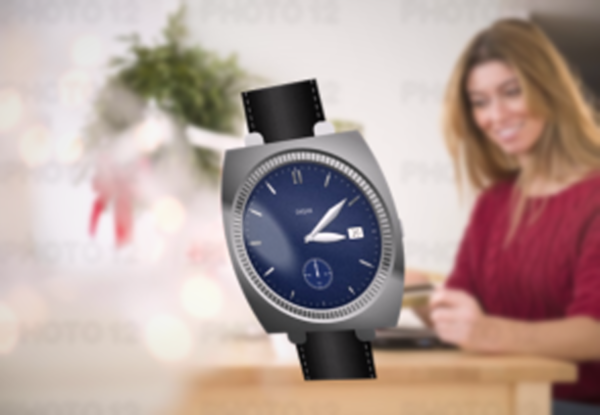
h=3 m=9
